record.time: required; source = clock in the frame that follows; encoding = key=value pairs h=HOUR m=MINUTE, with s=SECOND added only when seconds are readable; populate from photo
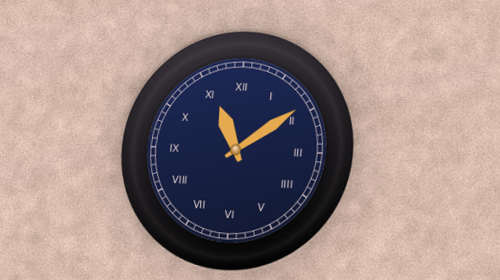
h=11 m=9
